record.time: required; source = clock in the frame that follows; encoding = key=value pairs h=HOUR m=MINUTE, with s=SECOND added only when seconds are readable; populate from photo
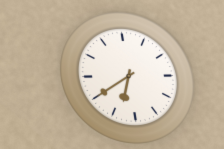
h=6 m=40
